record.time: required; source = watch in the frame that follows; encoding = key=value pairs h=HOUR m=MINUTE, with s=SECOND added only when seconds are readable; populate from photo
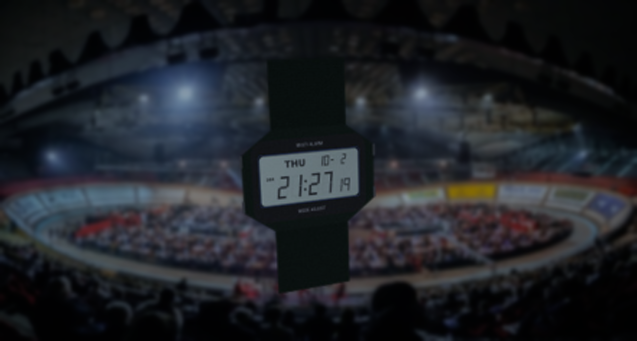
h=21 m=27 s=19
